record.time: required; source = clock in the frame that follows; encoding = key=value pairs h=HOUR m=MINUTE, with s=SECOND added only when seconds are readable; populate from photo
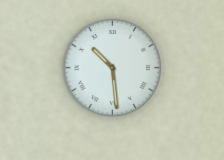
h=10 m=29
